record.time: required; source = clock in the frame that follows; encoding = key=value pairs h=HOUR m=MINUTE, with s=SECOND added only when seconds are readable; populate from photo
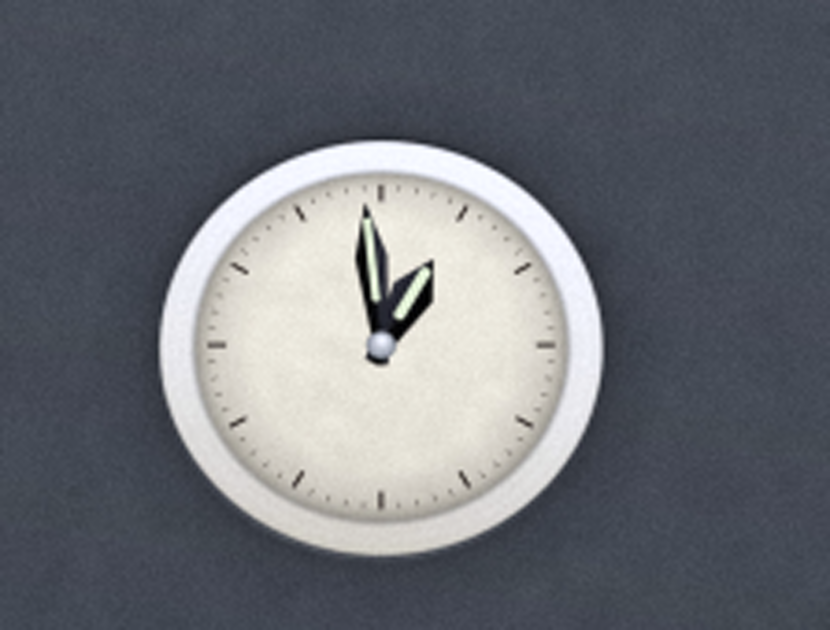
h=12 m=59
